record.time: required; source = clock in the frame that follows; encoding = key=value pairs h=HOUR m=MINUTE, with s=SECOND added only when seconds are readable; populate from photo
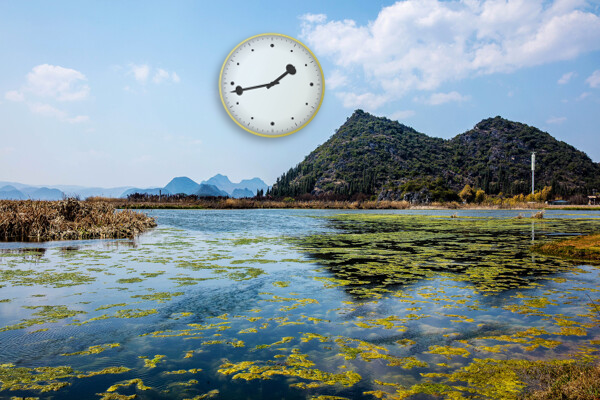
h=1 m=43
